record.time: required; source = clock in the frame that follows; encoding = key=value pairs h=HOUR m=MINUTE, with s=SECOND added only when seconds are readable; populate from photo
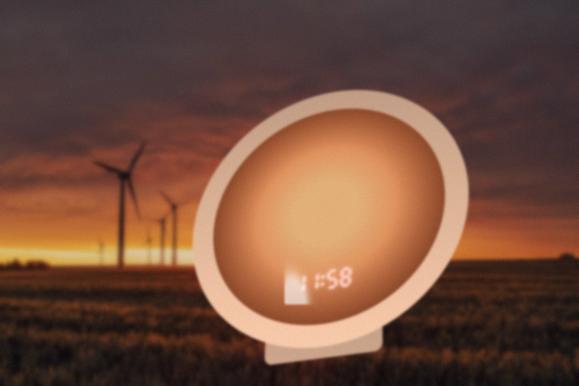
h=11 m=58
